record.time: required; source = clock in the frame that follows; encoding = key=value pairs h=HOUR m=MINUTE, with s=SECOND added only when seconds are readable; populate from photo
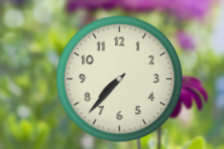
h=7 m=37
